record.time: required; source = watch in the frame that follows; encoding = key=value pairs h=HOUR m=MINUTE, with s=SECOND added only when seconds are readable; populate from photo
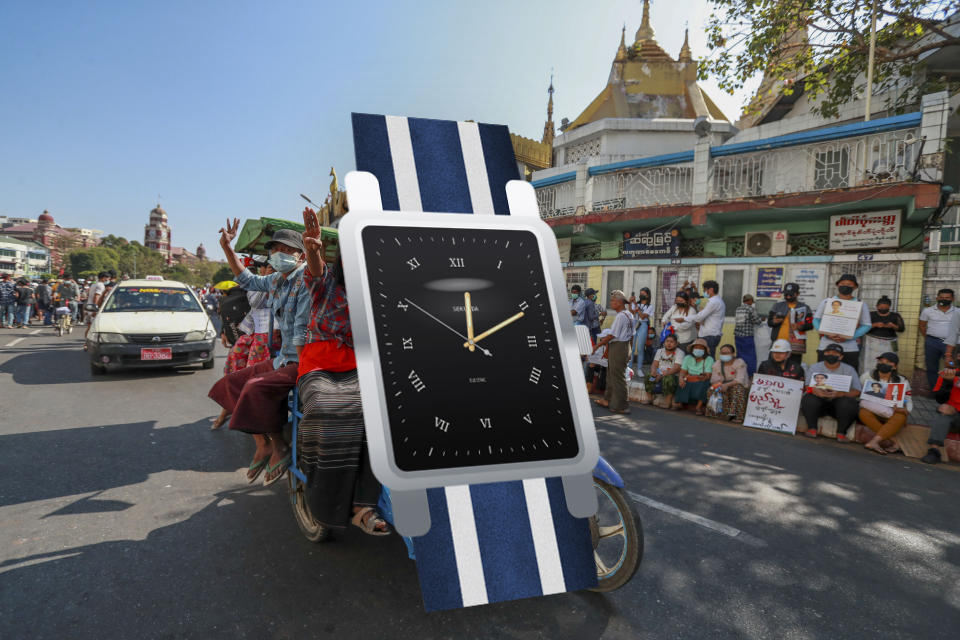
h=12 m=10 s=51
